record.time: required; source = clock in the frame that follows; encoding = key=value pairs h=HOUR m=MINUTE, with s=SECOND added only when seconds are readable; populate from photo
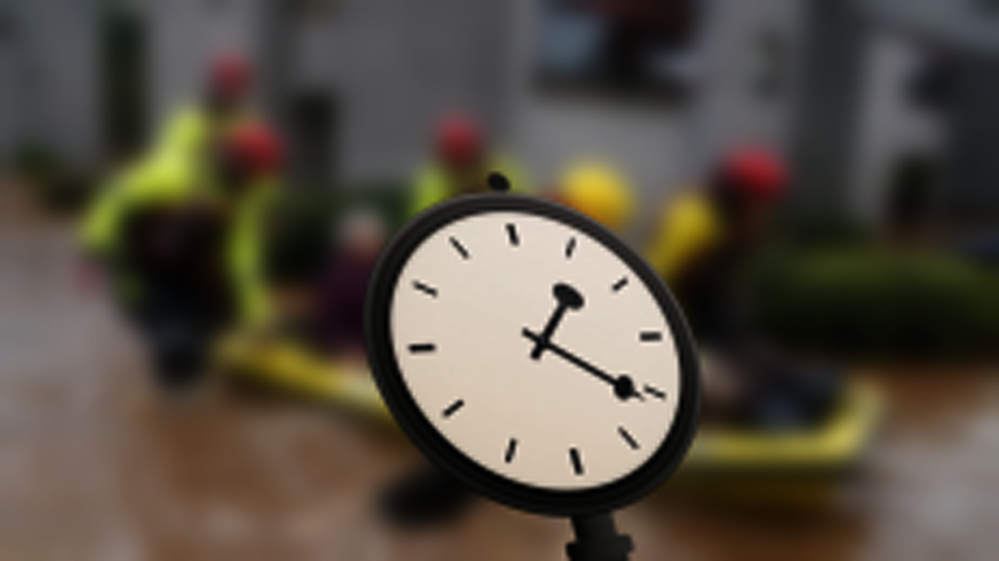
h=1 m=21
